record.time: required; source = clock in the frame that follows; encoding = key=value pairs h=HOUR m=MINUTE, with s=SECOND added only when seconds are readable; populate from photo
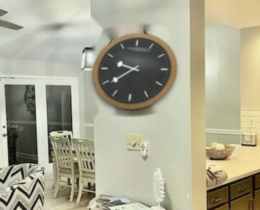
h=9 m=39
